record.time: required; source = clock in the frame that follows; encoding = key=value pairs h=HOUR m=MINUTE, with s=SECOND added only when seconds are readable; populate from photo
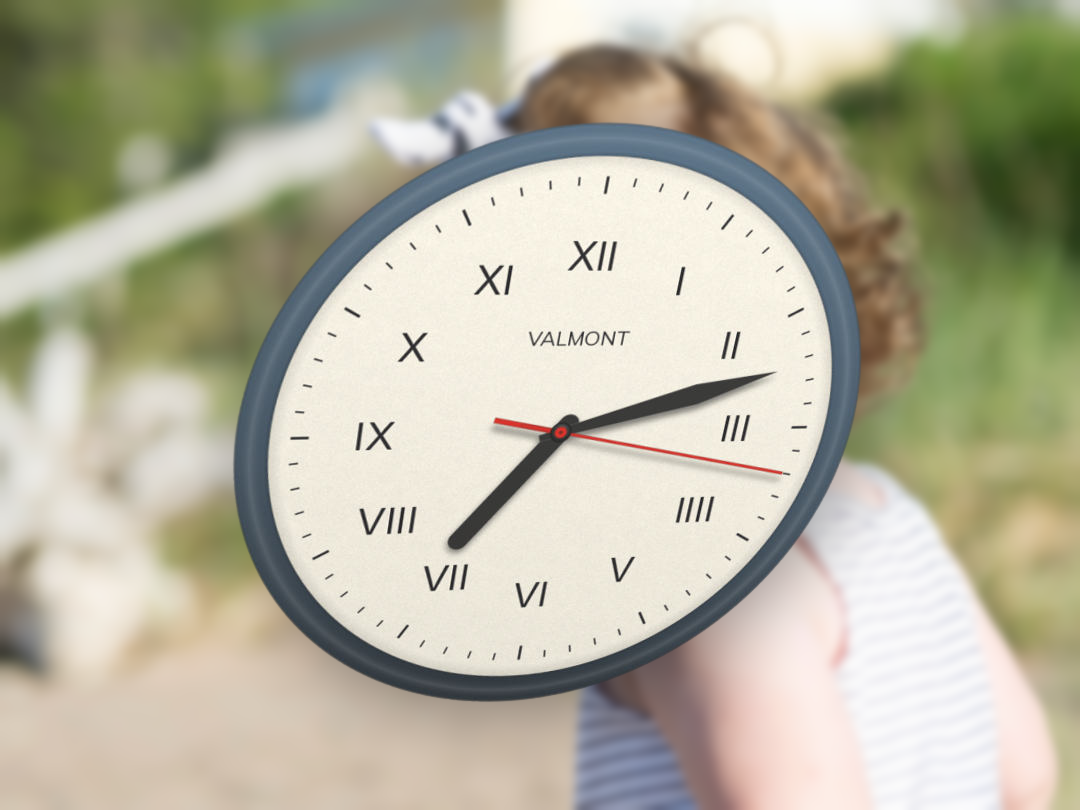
h=7 m=12 s=17
